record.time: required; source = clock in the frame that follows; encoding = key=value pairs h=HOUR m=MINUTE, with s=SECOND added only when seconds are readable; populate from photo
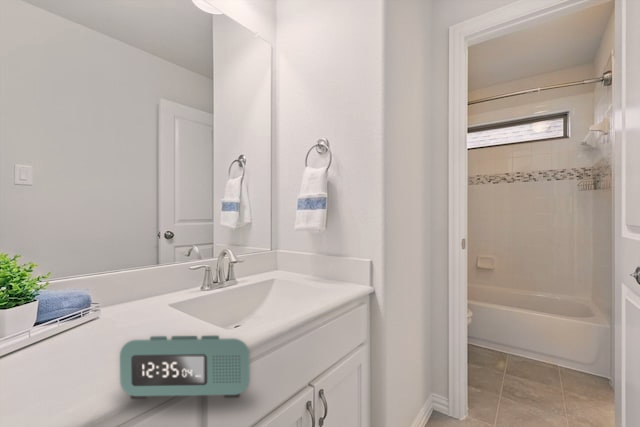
h=12 m=35
